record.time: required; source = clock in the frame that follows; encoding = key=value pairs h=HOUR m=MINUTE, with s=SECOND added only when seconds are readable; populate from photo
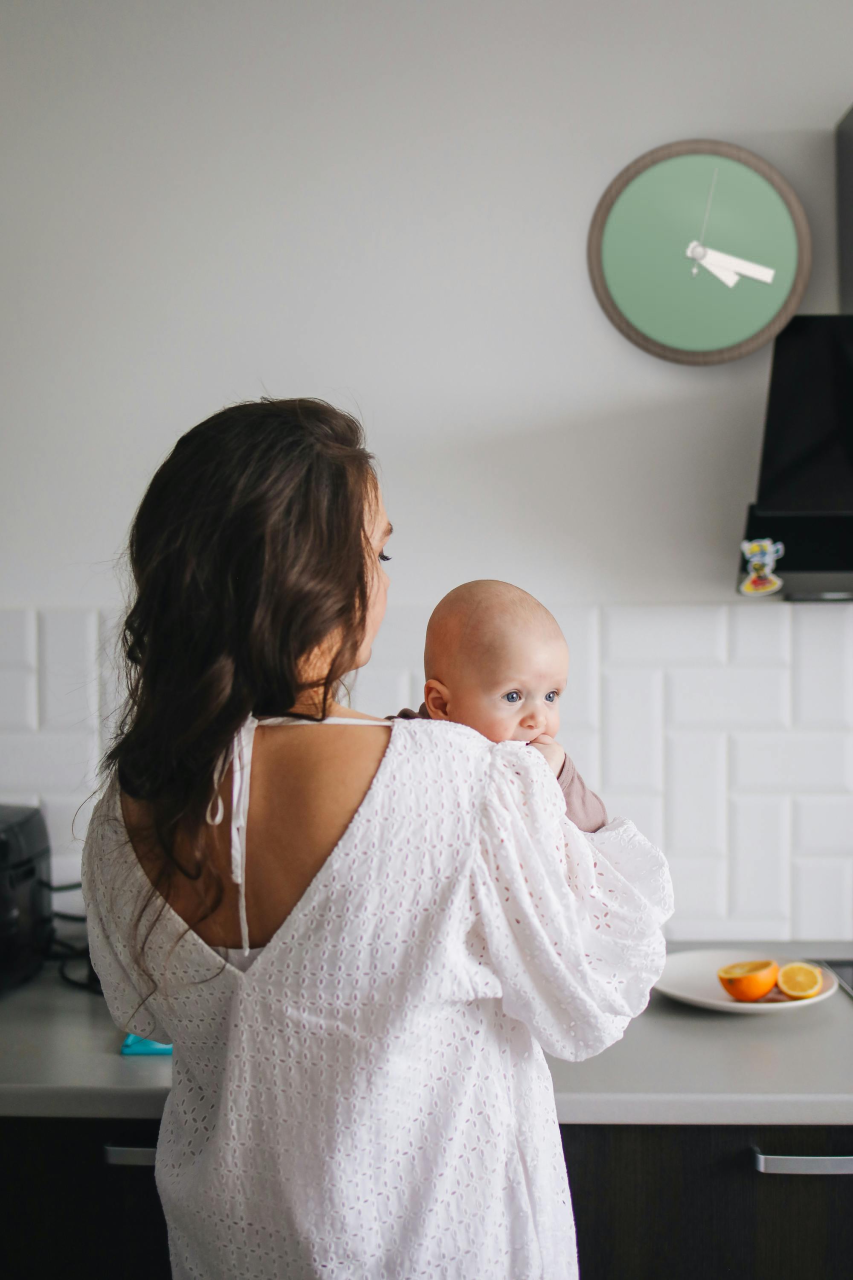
h=4 m=18 s=2
